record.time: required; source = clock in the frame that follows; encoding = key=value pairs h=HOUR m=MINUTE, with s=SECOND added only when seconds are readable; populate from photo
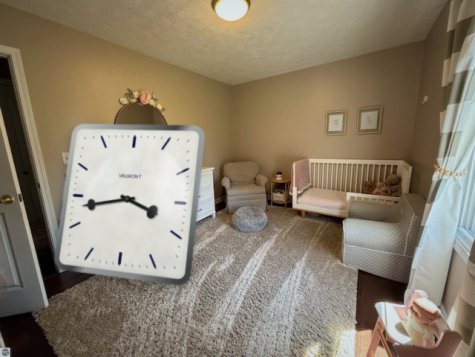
h=3 m=43
